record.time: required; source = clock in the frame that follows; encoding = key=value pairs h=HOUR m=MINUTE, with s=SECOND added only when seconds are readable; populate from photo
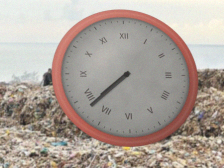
h=7 m=38
